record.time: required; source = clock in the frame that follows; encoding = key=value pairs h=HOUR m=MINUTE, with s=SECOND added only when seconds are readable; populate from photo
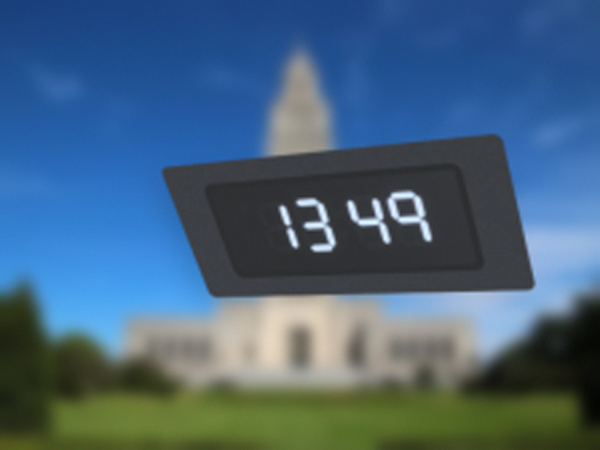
h=13 m=49
